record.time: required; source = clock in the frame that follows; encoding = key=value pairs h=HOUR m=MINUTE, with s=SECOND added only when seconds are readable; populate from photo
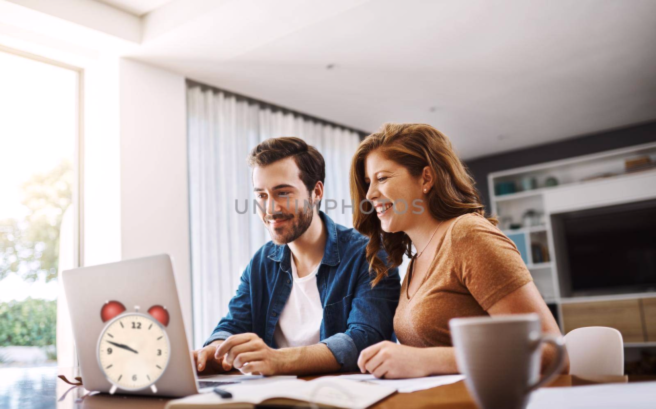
h=9 m=48
